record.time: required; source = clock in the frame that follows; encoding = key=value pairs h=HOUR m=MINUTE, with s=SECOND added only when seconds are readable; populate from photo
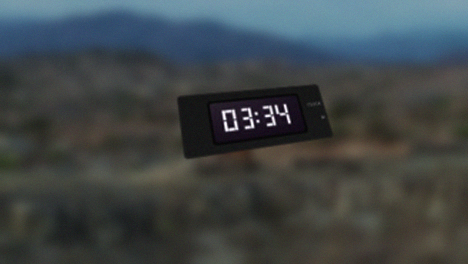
h=3 m=34
